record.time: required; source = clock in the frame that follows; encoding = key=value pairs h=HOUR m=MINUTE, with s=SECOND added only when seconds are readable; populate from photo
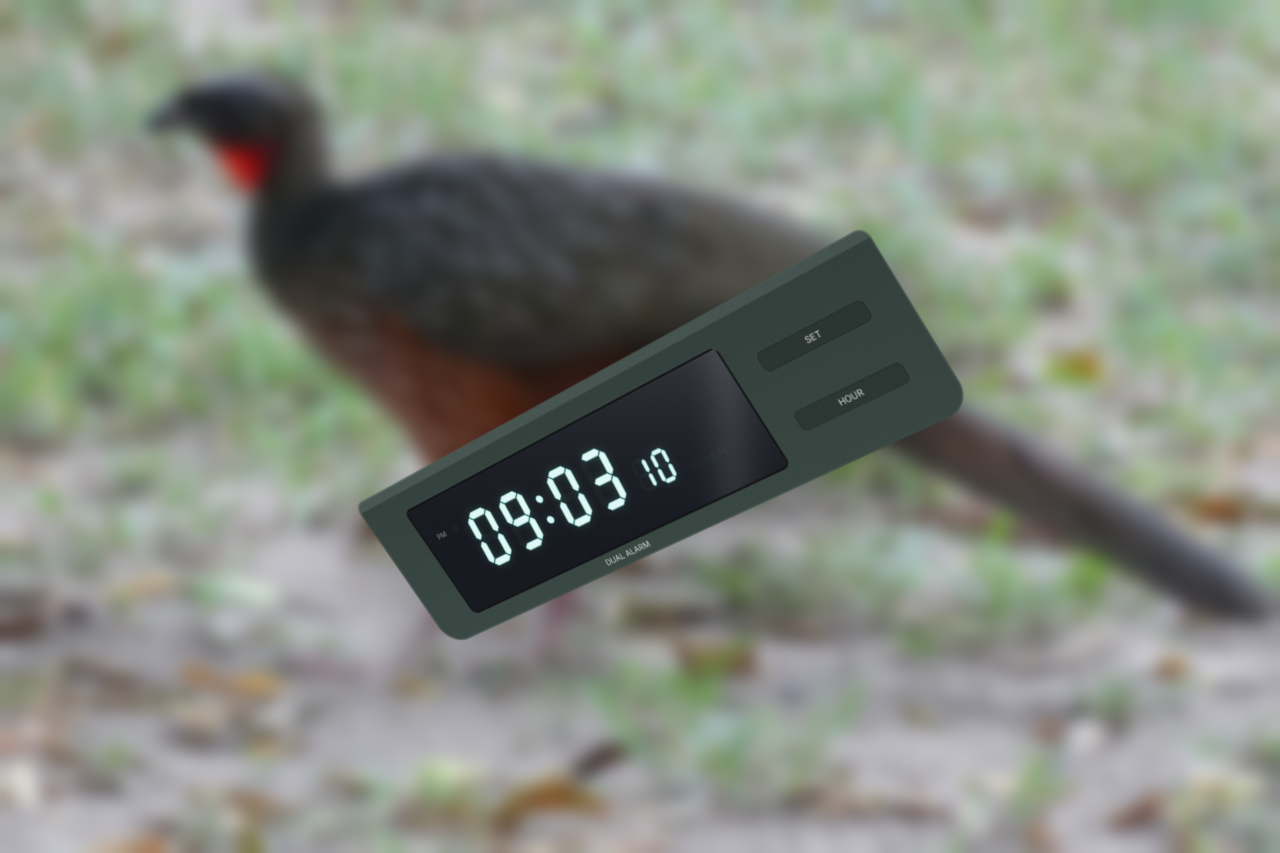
h=9 m=3 s=10
